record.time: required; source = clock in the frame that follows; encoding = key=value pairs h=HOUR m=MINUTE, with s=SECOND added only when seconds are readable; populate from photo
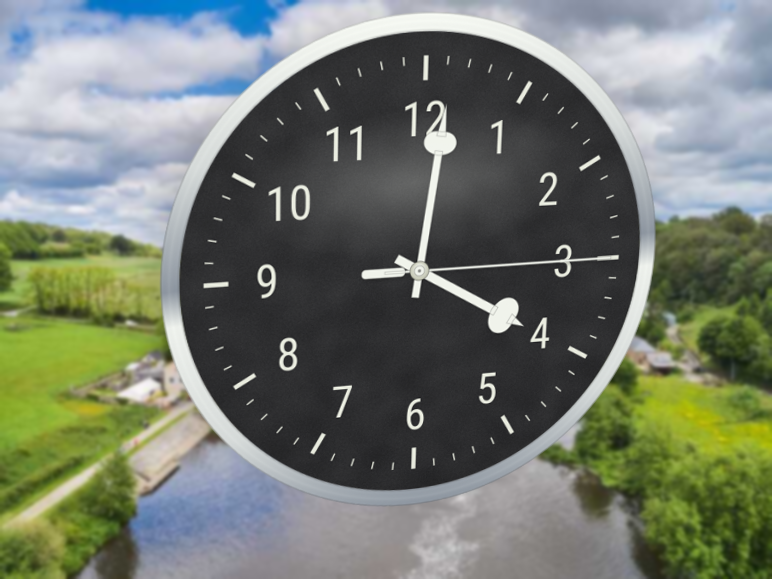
h=4 m=1 s=15
